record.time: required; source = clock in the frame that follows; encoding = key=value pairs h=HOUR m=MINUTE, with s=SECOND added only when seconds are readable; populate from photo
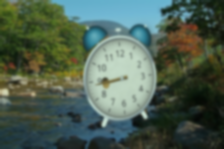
h=8 m=44
